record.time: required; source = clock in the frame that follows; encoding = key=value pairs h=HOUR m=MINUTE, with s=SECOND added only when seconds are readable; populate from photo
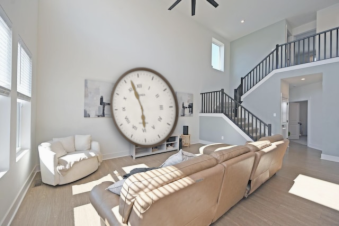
h=5 m=57
